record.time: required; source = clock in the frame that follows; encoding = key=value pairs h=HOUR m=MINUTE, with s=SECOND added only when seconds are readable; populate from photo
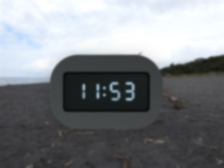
h=11 m=53
